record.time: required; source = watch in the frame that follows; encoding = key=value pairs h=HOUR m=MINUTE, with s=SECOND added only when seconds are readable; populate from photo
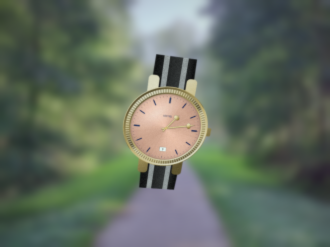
h=1 m=13
